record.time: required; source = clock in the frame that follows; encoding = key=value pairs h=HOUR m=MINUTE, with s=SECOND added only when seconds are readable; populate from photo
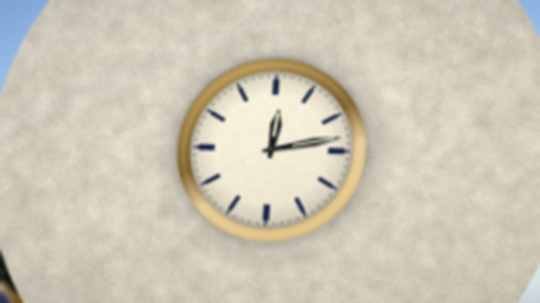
h=12 m=13
